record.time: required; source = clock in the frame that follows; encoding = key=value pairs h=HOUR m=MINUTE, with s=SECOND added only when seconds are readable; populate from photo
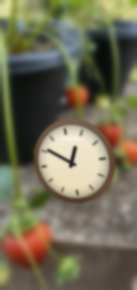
h=12 m=51
